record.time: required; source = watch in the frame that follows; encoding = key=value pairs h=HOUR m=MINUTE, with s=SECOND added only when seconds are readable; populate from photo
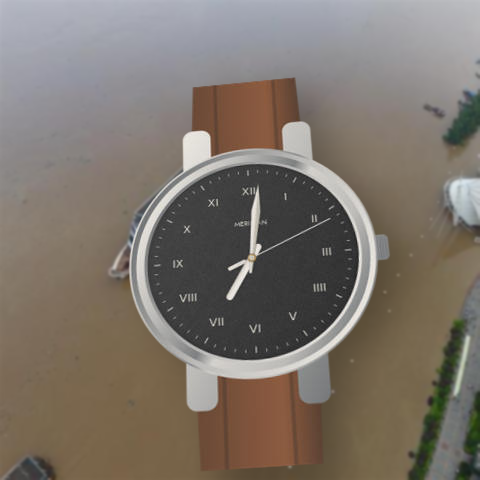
h=7 m=1 s=11
